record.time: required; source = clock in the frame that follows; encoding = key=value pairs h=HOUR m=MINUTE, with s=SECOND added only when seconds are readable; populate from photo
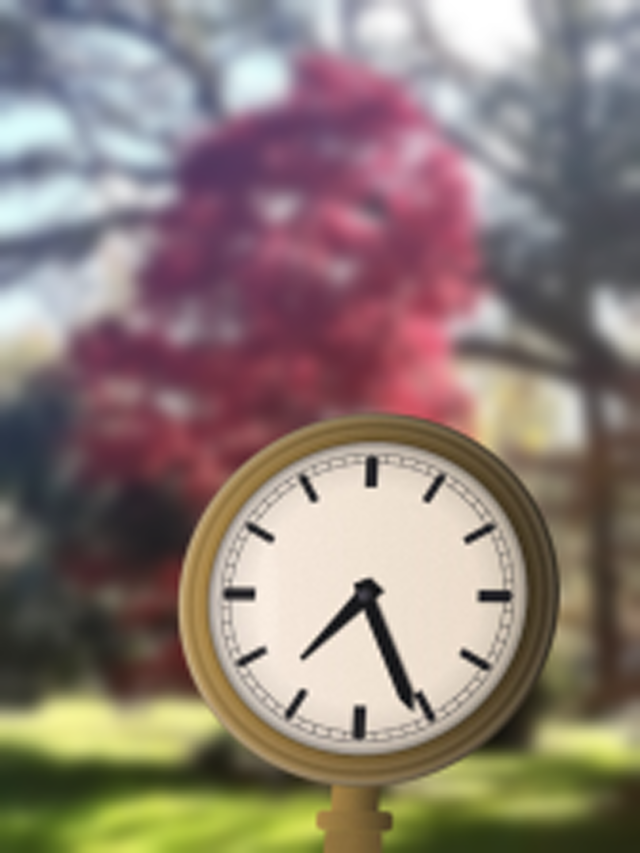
h=7 m=26
